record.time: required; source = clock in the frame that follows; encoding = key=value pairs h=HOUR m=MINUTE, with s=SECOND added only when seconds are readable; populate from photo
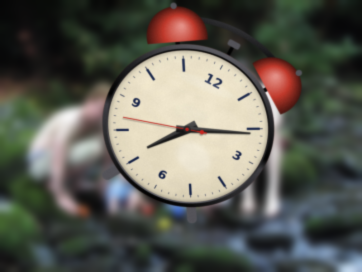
h=7 m=10 s=42
